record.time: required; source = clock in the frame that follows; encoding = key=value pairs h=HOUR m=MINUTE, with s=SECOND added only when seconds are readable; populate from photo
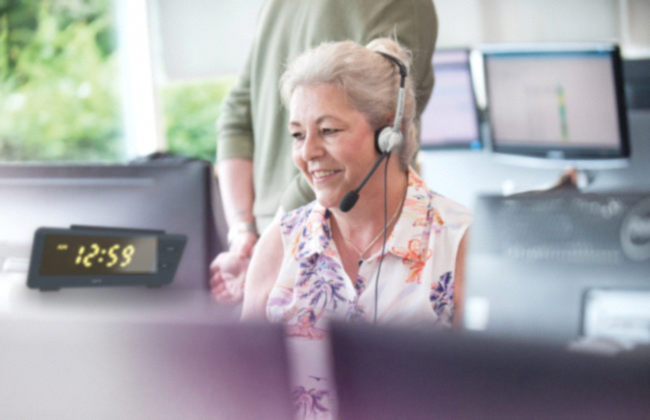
h=12 m=59
